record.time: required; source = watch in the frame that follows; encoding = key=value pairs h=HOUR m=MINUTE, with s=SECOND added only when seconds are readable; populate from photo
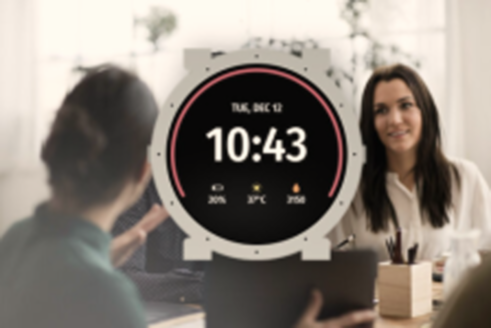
h=10 m=43
